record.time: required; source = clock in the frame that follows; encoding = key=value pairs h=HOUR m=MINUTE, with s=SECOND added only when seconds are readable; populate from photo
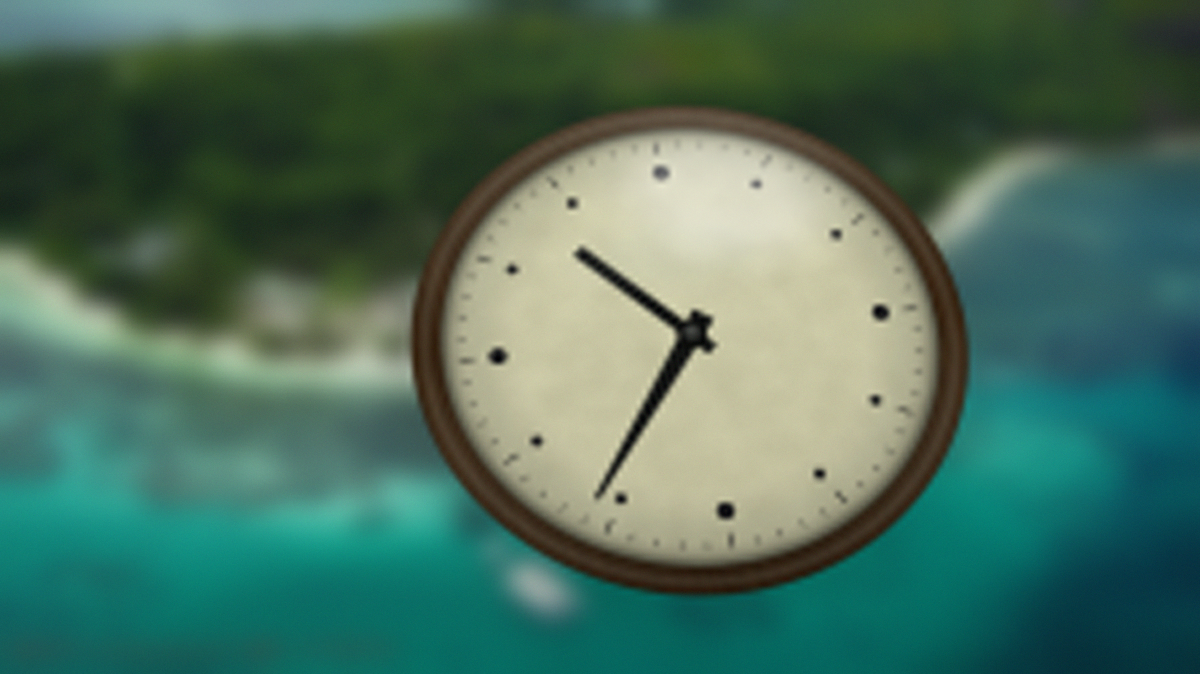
h=10 m=36
